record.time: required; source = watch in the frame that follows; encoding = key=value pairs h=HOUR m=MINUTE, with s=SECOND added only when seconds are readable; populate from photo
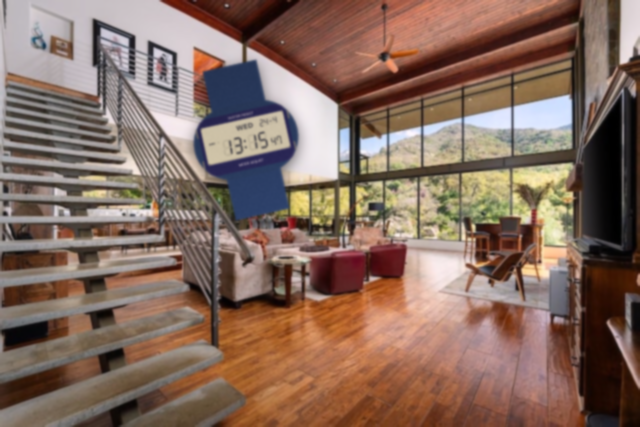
h=13 m=15
